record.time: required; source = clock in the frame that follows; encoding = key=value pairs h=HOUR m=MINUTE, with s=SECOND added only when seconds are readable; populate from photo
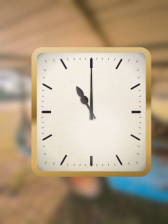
h=11 m=0
